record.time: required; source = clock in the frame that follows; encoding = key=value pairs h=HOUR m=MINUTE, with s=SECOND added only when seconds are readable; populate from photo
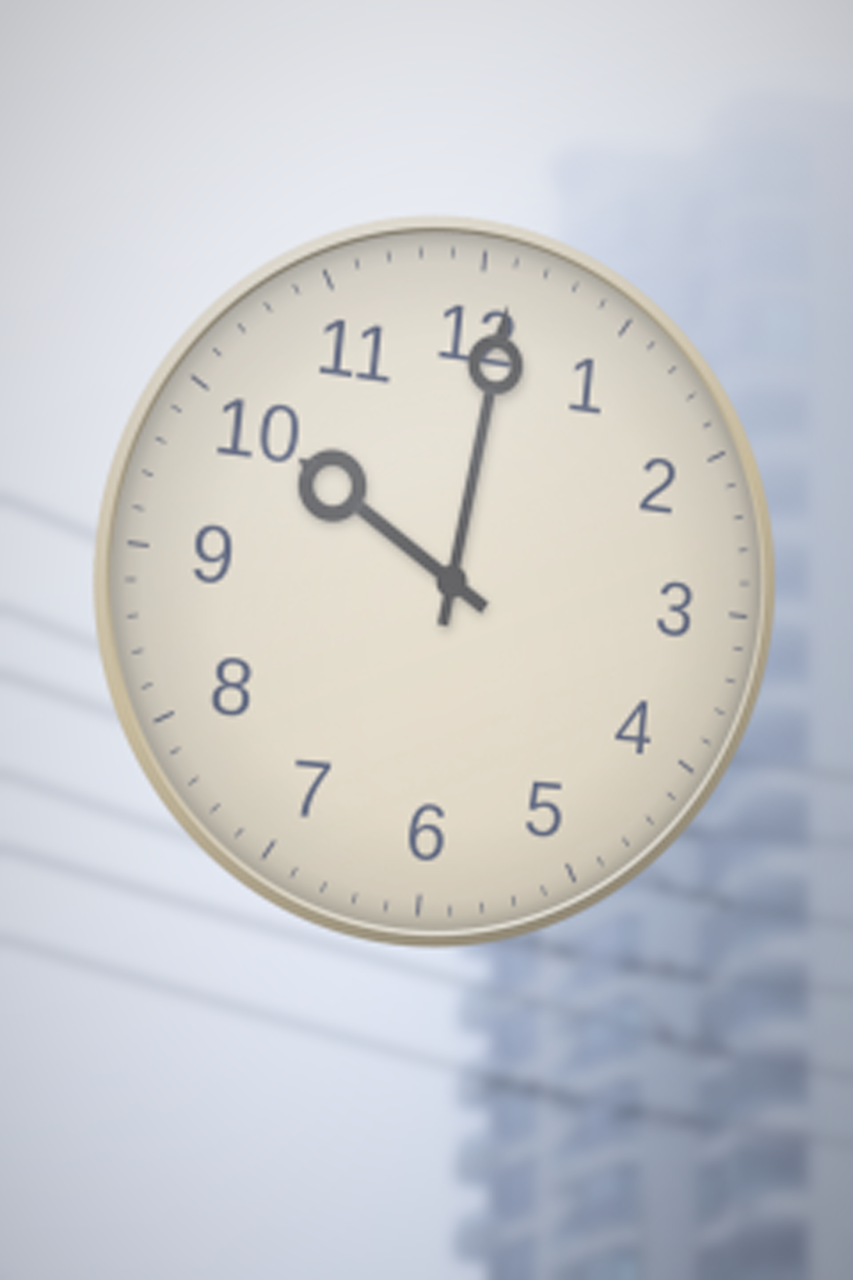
h=10 m=1
